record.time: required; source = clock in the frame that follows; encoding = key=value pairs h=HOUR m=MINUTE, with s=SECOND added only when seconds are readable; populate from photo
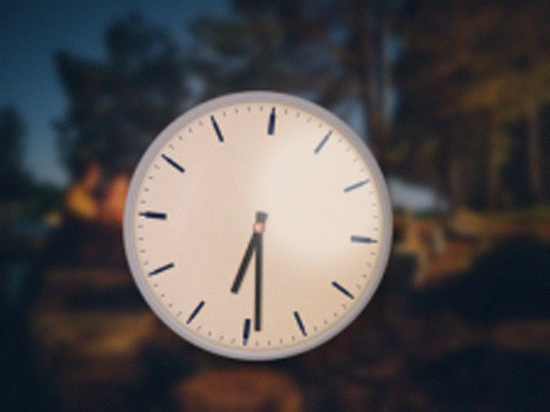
h=6 m=29
